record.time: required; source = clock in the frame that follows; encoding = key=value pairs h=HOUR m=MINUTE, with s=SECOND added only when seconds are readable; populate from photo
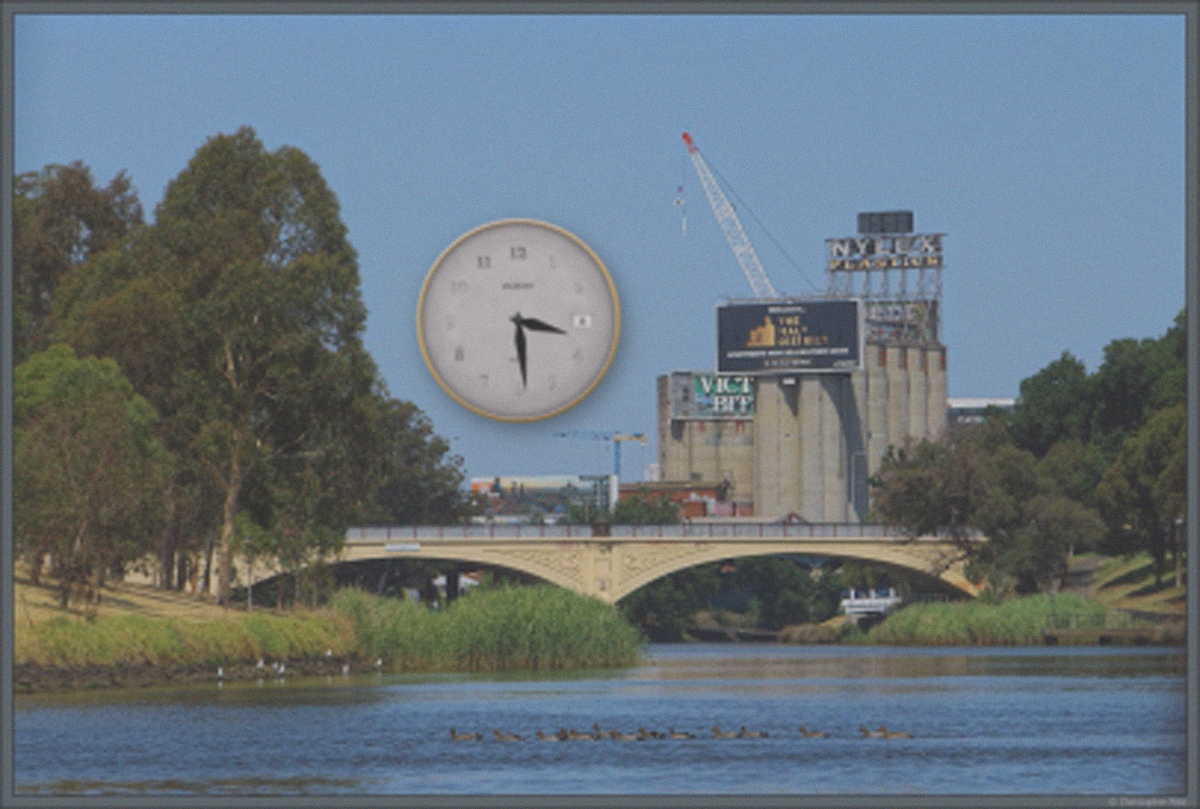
h=3 m=29
